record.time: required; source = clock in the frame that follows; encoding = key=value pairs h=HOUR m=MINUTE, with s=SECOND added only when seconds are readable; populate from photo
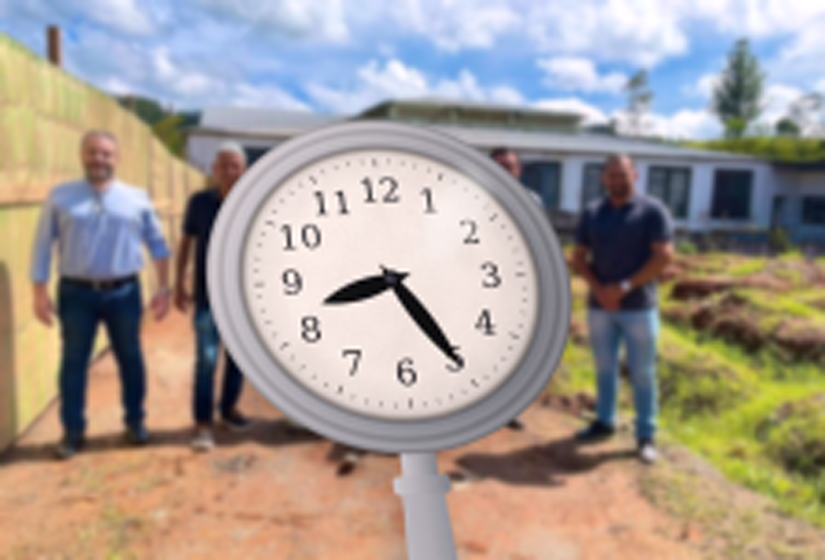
h=8 m=25
